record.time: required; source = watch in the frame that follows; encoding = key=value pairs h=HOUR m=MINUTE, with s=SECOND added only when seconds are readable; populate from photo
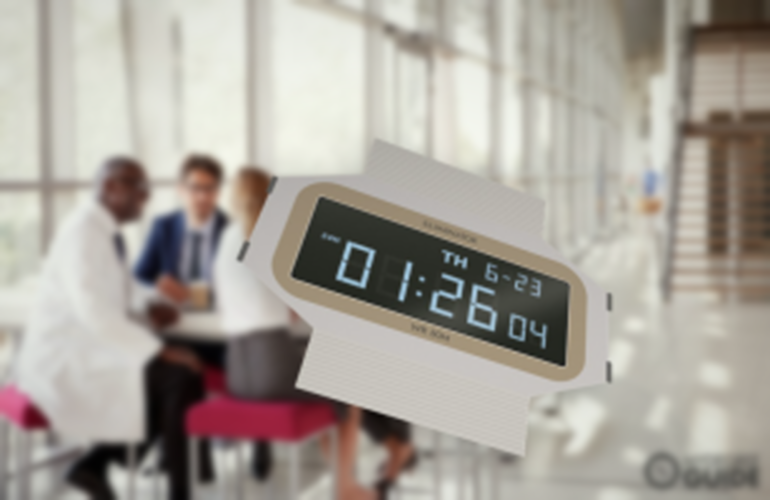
h=1 m=26 s=4
